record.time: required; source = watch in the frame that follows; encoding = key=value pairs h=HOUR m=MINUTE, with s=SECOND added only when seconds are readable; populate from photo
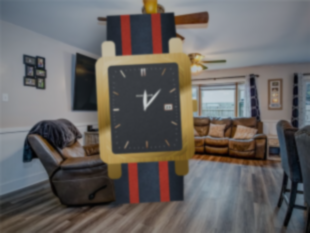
h=12 m=7
